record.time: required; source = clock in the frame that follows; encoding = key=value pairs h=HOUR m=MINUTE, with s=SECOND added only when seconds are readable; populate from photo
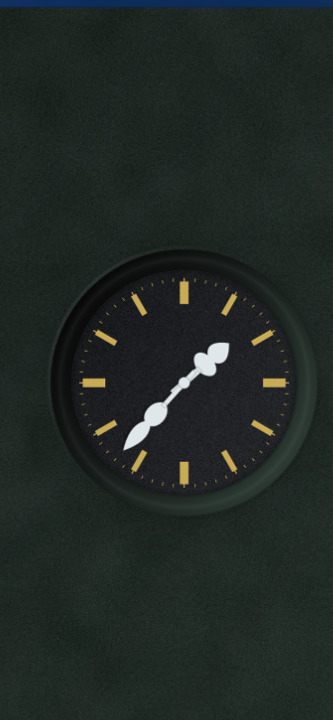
h=1 m=37
